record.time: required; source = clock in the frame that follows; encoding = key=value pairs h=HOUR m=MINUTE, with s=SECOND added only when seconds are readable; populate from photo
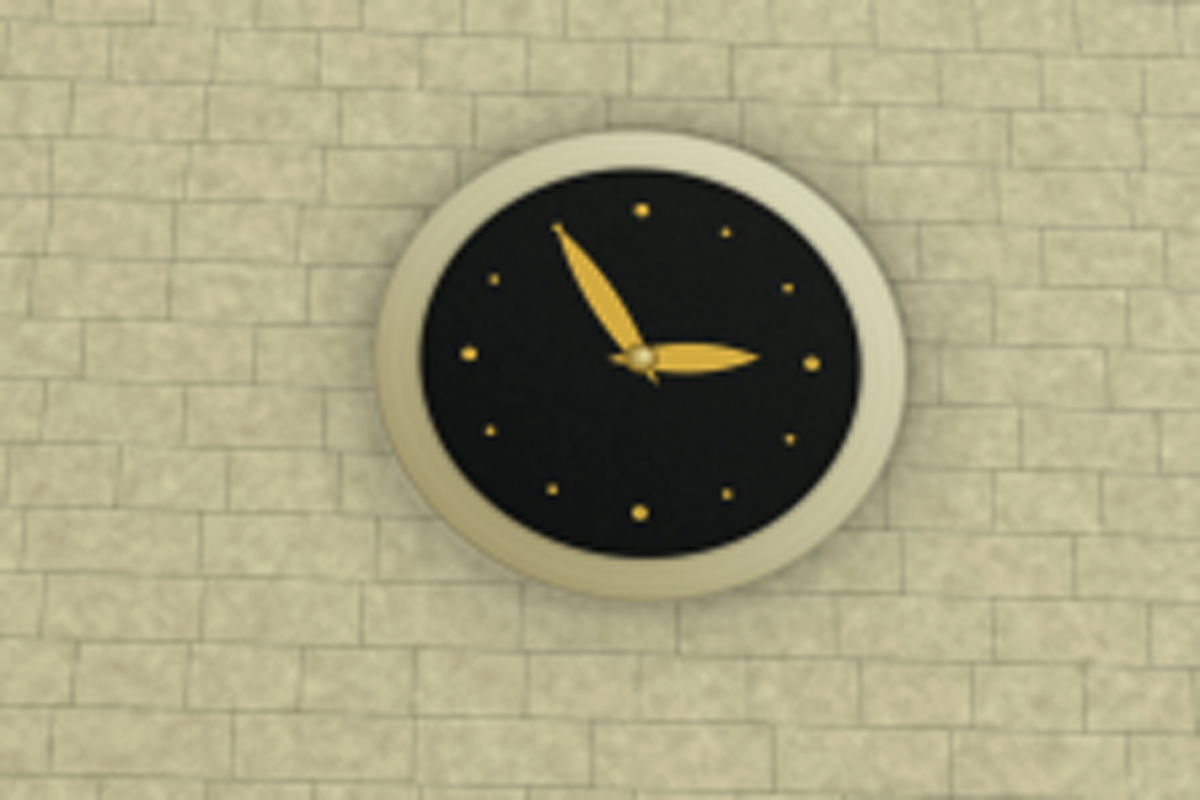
h=2 m=55
